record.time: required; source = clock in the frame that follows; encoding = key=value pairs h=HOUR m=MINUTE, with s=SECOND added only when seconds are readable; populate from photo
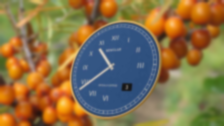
h=10 m=39
